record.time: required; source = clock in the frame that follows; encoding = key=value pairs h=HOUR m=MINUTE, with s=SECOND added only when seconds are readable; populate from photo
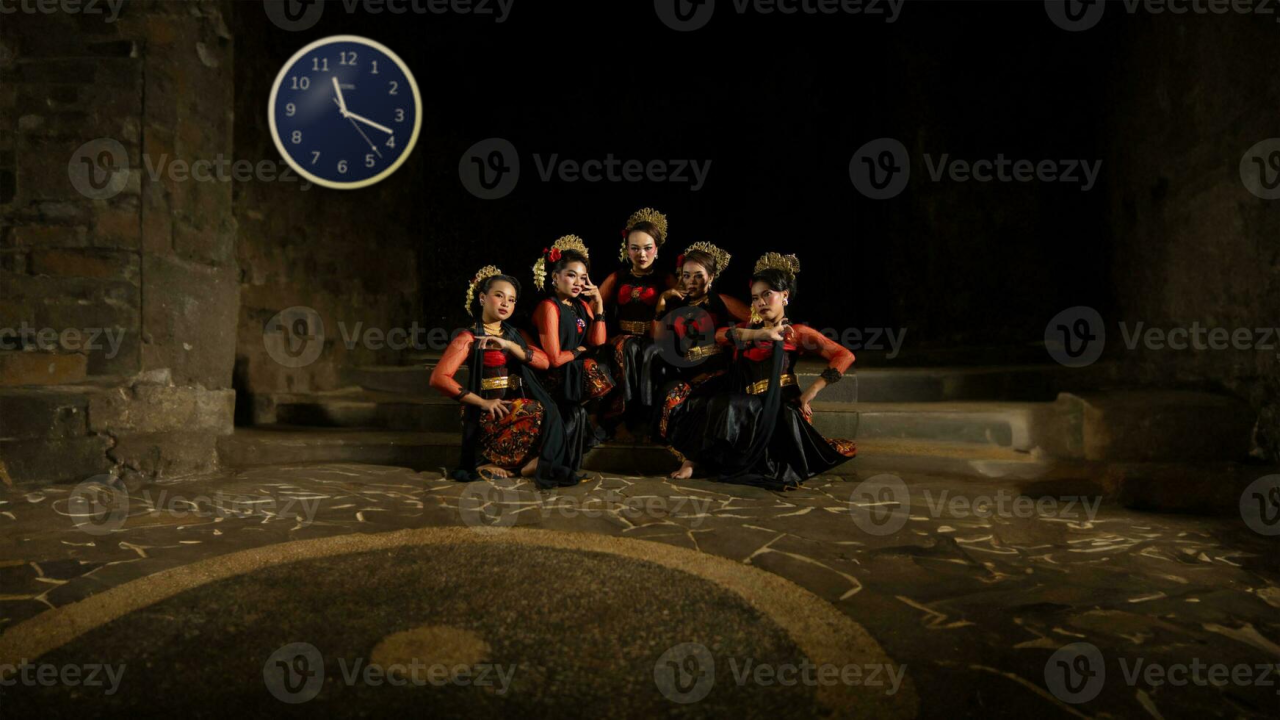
h=11 m=18 s=23
